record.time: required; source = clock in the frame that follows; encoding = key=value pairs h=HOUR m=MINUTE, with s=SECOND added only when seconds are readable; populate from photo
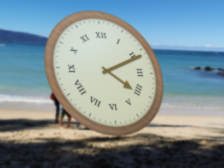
h=4 m=11
